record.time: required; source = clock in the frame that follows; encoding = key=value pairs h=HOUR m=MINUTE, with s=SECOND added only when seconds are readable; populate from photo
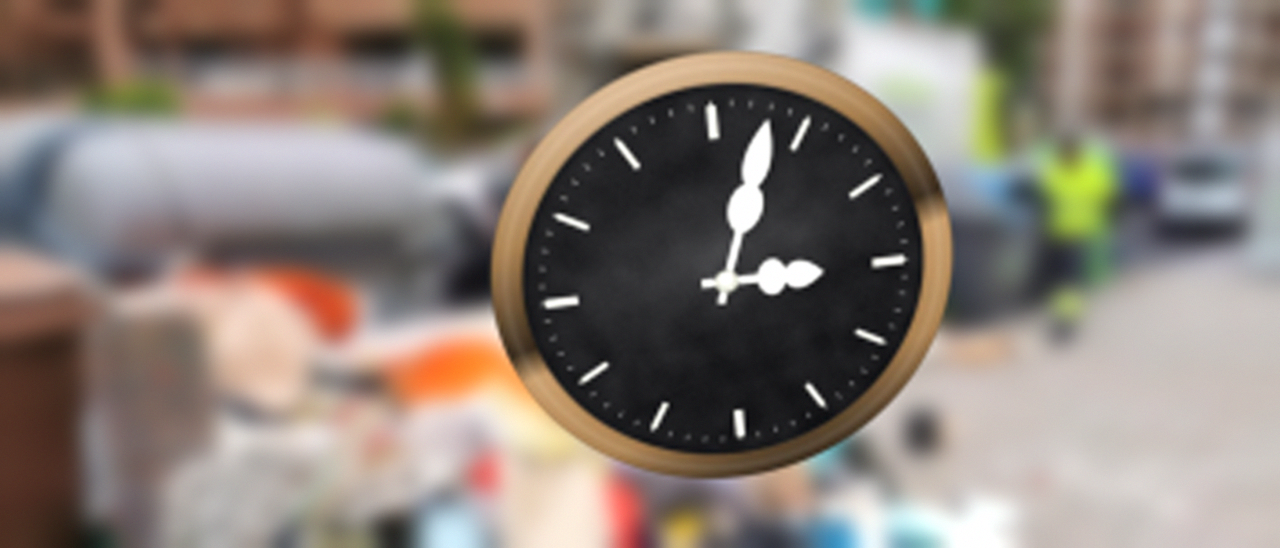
h=3 m=3
